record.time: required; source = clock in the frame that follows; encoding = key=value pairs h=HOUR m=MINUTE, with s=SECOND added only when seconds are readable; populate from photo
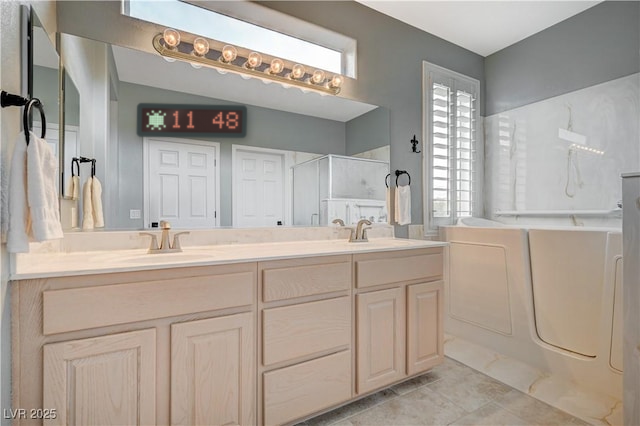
h=11 m=48
